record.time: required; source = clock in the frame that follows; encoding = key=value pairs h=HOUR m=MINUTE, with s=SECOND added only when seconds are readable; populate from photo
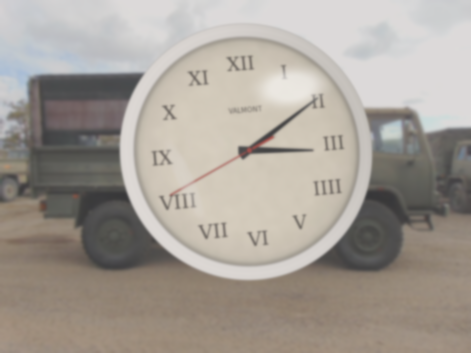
h=3 m=9 s=41
